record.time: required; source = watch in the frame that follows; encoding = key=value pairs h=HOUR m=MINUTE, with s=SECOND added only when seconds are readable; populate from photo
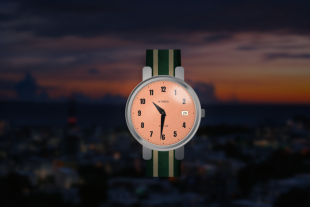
h=10 m=31
